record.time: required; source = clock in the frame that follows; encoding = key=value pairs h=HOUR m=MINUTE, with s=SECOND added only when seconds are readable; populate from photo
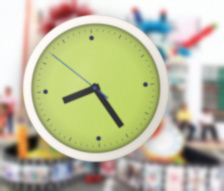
h=8 m=24 s=52
